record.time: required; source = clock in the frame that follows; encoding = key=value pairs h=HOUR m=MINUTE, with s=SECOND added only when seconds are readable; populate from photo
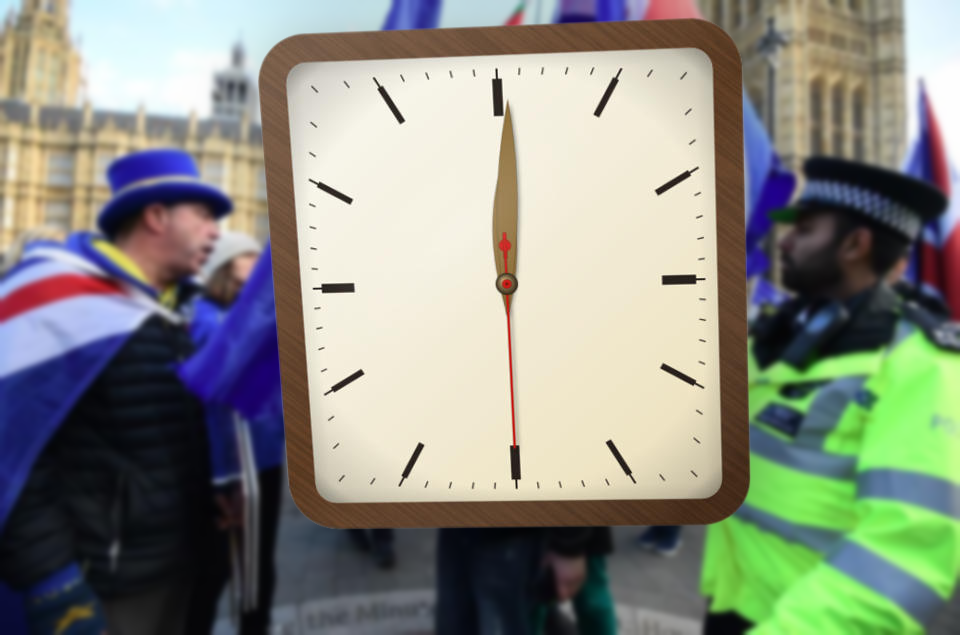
h=12 m=0 s=30
